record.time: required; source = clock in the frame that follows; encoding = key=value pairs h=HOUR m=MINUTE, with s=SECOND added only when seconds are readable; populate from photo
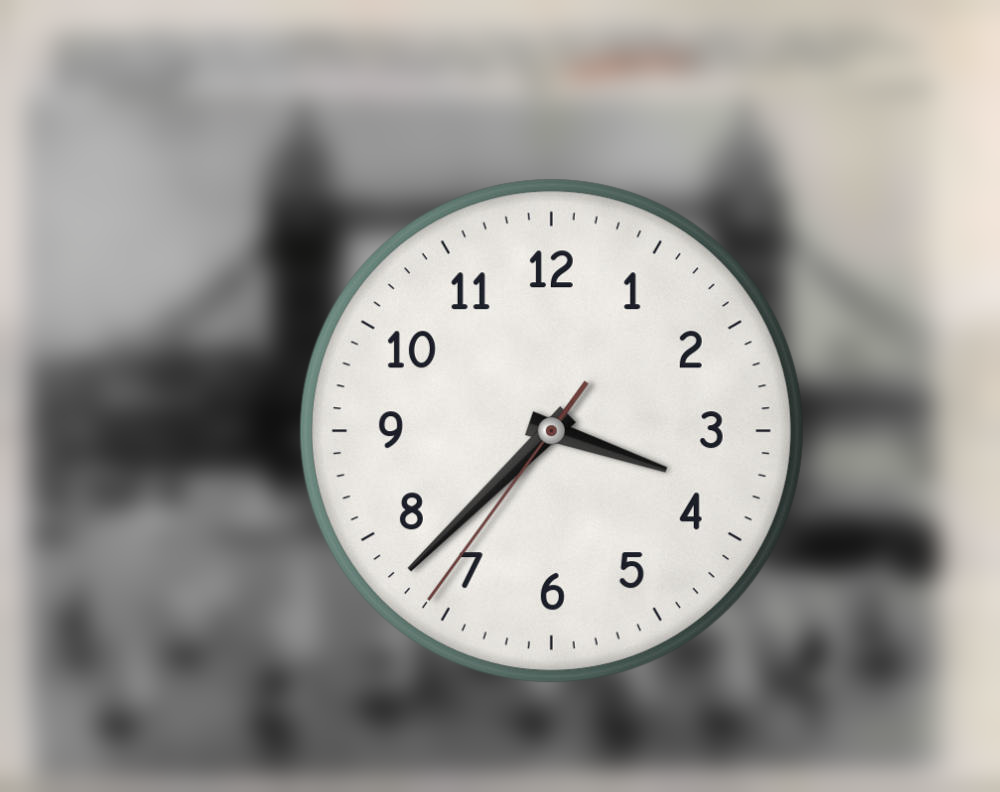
h=3 m=37 s=36
